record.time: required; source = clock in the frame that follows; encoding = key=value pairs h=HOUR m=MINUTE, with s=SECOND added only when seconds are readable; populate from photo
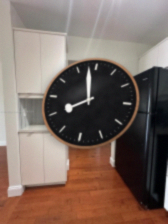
h=7 m=58
